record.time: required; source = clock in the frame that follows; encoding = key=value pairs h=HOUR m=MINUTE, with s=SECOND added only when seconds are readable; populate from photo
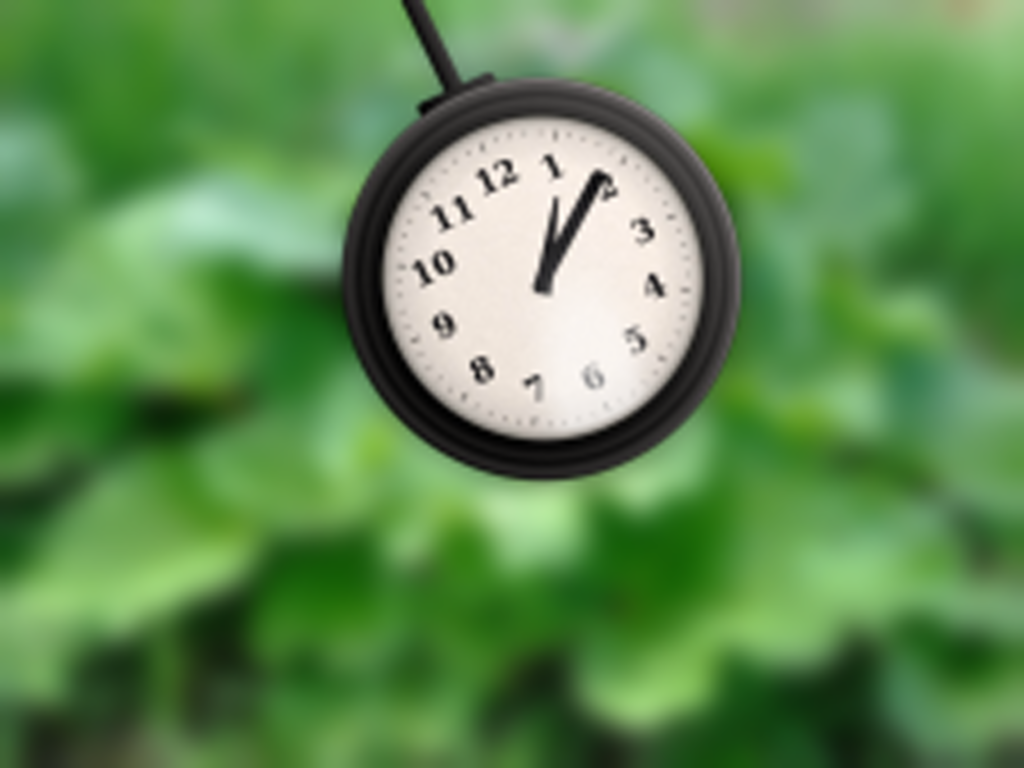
h=1 m=9
